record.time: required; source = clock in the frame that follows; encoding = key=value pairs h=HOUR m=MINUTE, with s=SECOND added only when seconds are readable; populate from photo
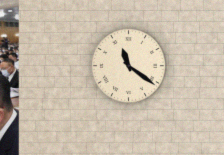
h=11 m=21
